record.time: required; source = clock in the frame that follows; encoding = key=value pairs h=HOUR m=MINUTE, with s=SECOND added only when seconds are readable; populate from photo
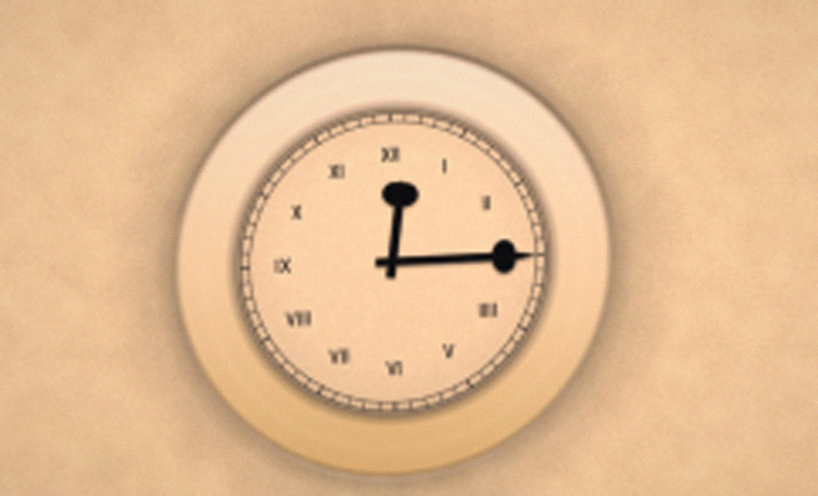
h=12 m=15
